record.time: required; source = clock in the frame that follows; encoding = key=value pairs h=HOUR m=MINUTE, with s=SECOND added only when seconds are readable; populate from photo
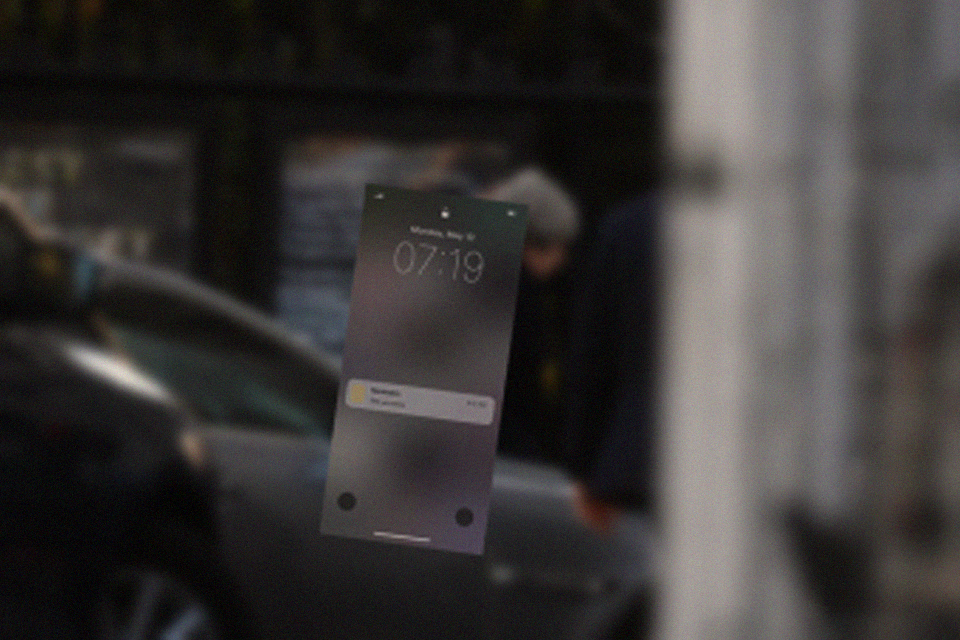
h=7 m=19
